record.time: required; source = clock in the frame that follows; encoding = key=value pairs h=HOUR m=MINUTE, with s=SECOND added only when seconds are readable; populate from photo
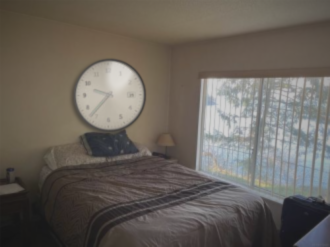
h=9 m=37
